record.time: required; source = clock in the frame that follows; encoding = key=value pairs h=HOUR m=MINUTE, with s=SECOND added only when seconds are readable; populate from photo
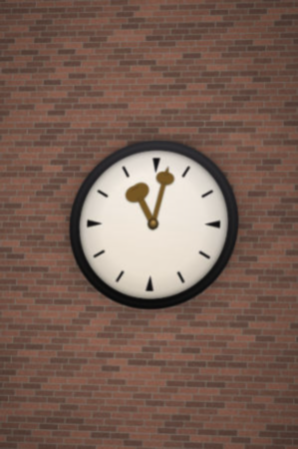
h=11 m=2
